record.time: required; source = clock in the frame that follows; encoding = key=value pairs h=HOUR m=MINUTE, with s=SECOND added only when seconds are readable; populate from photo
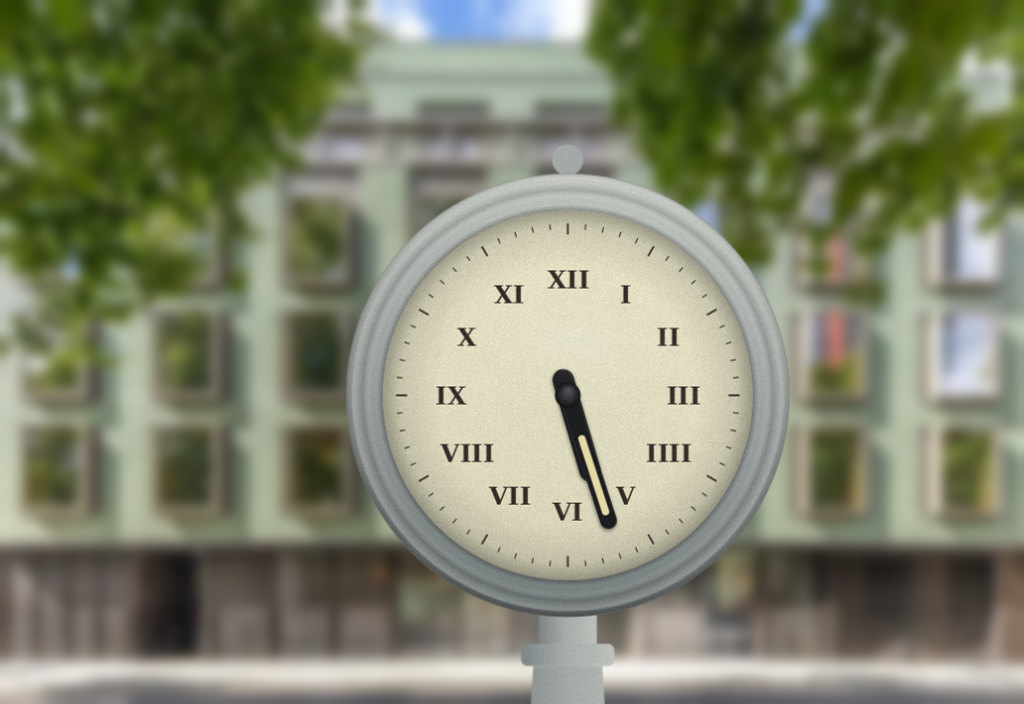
h=5 m=27
